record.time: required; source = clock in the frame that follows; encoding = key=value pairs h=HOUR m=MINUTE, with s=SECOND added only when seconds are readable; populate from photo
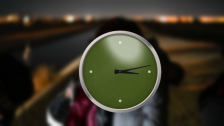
h=3 m=13
